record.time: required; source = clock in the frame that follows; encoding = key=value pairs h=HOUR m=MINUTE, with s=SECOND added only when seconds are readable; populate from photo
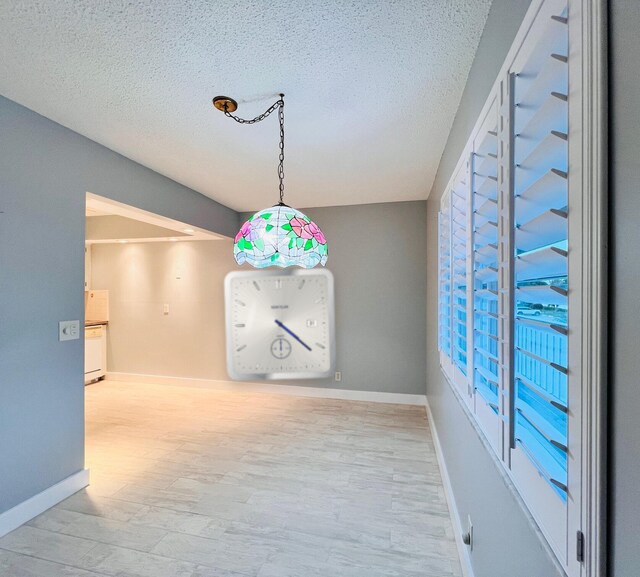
h=4 m=22
